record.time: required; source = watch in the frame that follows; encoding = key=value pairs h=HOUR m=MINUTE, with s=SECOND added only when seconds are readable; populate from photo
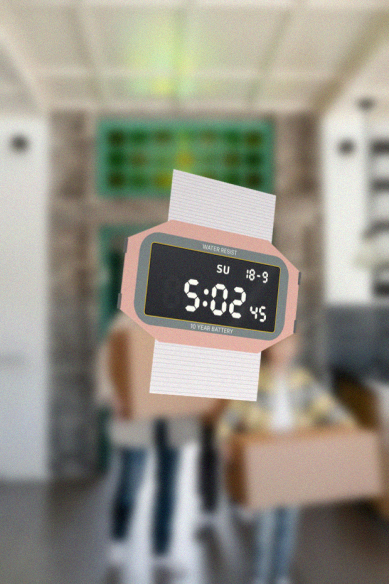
h=5 m=2 s=45
